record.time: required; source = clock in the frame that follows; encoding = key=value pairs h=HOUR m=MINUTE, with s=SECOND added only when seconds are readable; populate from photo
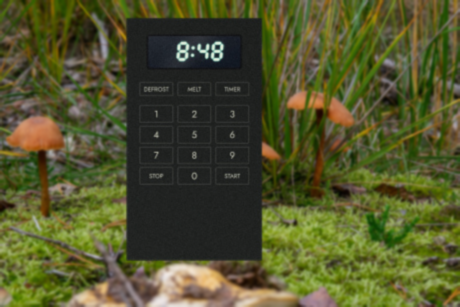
h=8 m=48
